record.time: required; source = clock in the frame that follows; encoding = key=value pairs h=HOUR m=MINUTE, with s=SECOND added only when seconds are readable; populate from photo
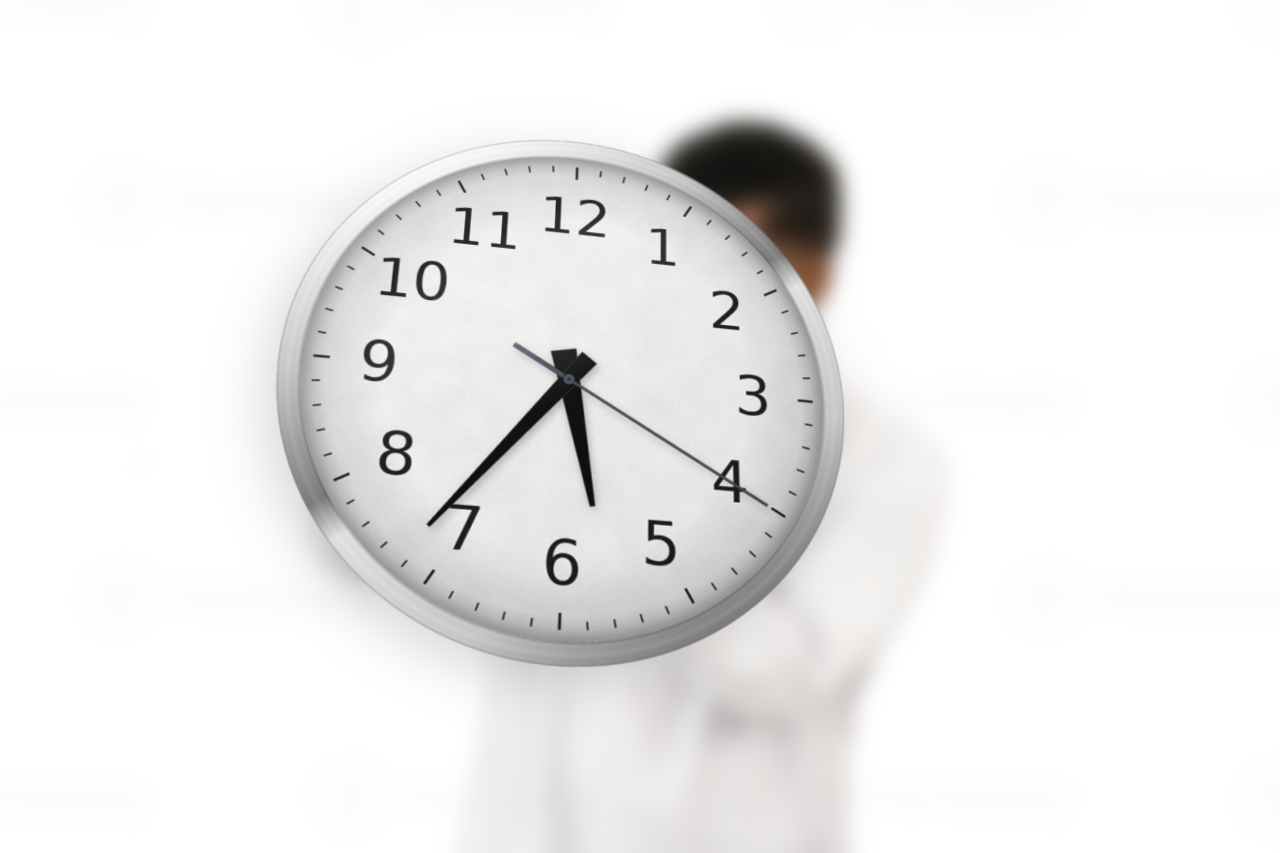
h=5 m=36 s=20
